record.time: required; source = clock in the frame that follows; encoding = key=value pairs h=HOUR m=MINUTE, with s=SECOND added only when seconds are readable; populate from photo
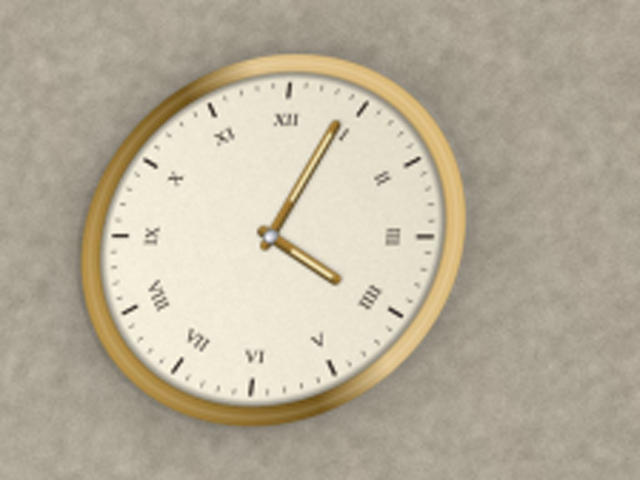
h=4 m=4
